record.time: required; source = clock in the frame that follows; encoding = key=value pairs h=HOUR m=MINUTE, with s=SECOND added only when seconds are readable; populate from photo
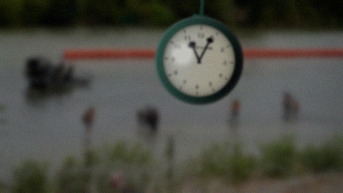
h=11 m=4
